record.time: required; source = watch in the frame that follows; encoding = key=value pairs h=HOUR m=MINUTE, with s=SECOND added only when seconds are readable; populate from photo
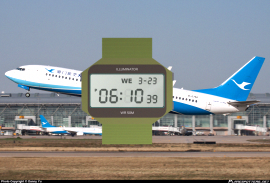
h=6 m=10 s=39
